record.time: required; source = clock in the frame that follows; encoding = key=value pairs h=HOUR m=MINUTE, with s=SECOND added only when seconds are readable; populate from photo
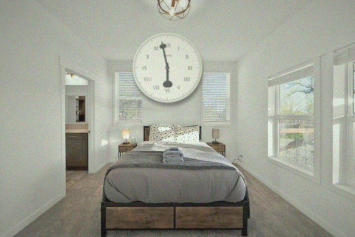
h=5 m=58
